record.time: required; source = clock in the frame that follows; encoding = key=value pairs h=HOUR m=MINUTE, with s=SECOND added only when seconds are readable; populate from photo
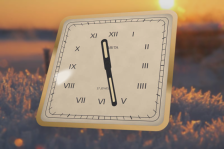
h=11 m=27
